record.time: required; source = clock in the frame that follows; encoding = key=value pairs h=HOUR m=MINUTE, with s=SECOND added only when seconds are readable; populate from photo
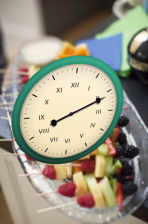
h=8 m=11
